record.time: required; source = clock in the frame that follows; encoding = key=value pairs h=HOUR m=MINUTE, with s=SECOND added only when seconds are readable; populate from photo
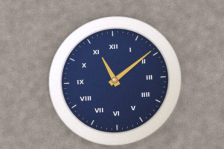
h=11 m=9
